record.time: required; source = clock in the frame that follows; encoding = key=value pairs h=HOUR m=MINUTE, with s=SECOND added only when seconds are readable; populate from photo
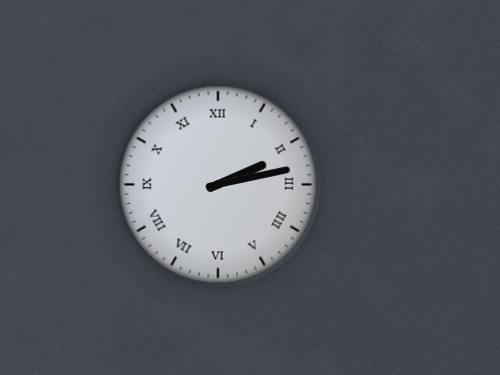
h=2 m=13
